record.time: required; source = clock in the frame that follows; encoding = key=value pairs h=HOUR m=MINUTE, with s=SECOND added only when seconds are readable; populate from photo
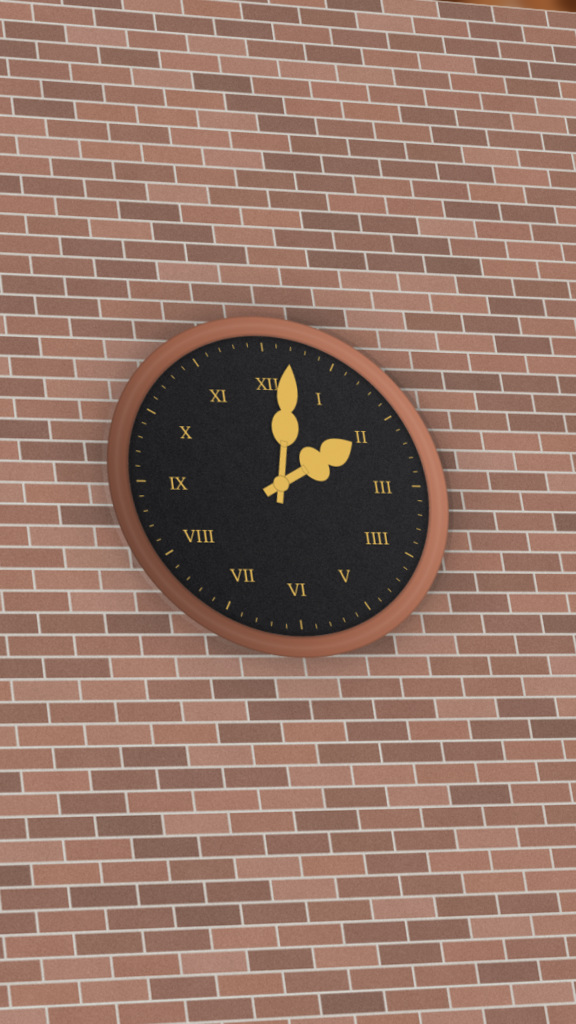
h=2 m=2
